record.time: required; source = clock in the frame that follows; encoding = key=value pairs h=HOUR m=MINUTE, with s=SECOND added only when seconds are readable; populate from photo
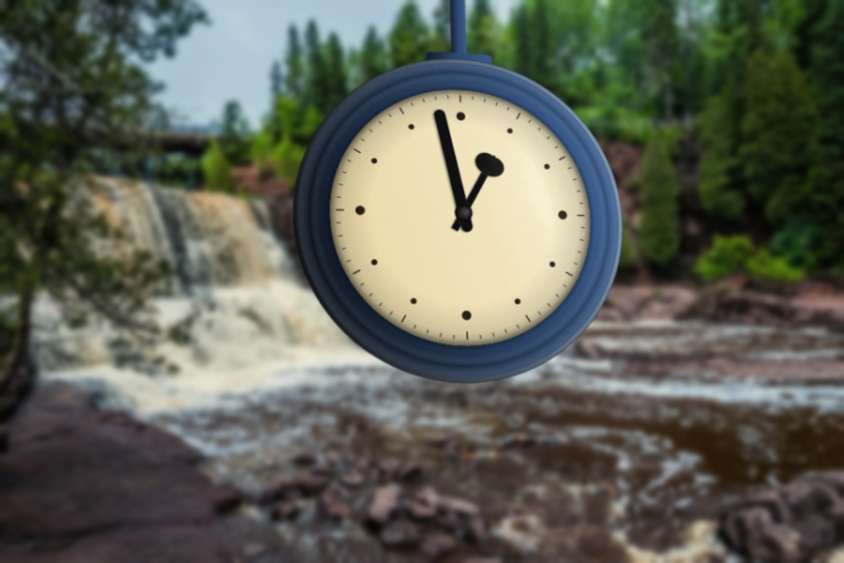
h=12 m=58
